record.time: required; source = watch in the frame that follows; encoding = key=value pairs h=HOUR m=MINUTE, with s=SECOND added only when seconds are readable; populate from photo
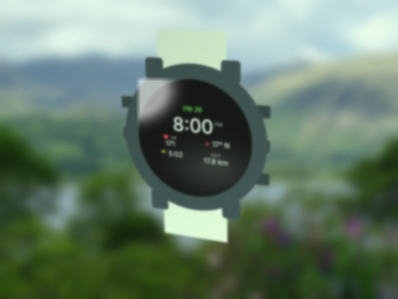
h=8 m=0
